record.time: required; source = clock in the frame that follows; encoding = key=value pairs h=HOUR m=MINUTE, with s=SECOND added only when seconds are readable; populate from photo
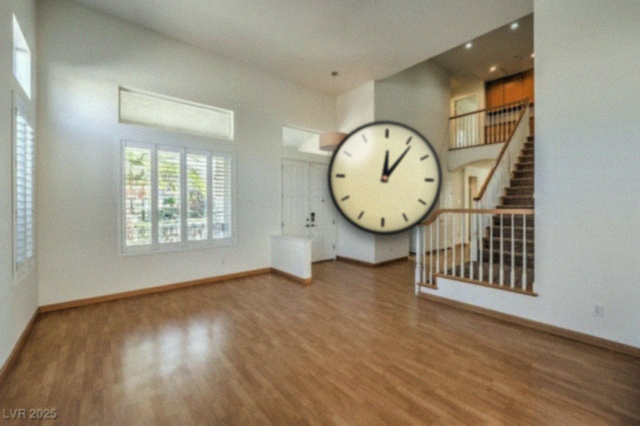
h=12 m=6
